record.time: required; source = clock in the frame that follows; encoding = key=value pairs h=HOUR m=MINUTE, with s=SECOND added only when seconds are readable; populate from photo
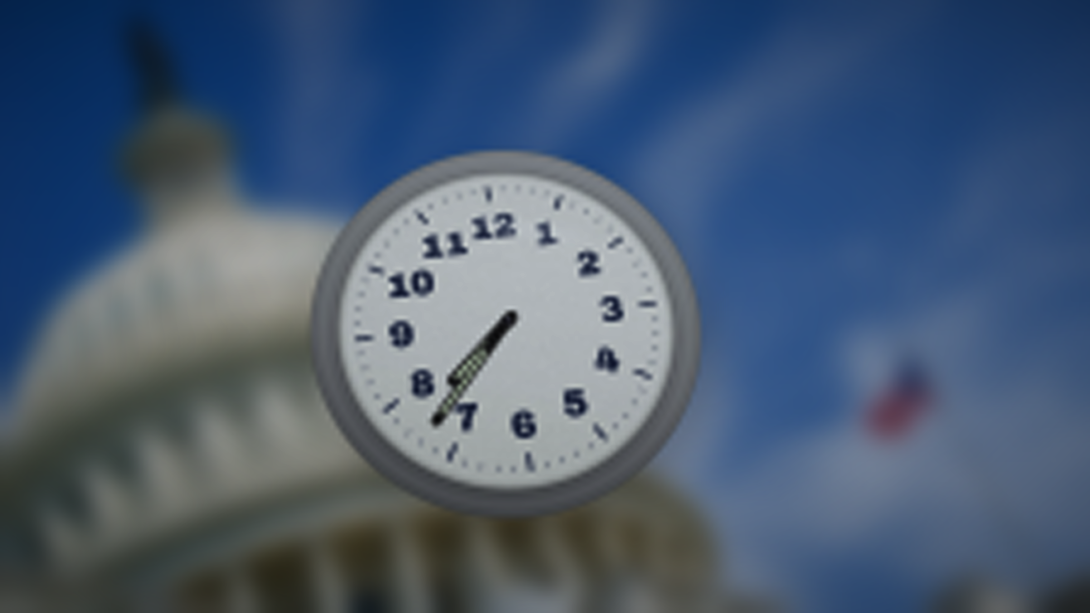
h=7 m=37
